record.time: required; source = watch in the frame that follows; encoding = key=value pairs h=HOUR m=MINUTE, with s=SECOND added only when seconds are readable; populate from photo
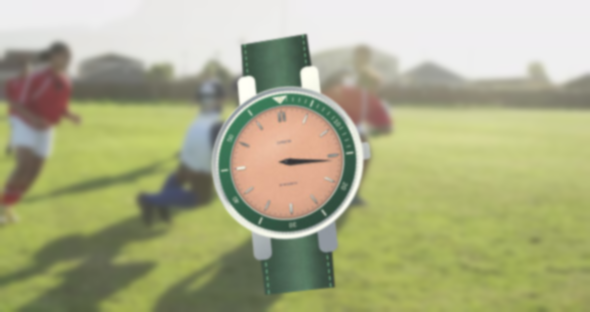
h=3 m=16
